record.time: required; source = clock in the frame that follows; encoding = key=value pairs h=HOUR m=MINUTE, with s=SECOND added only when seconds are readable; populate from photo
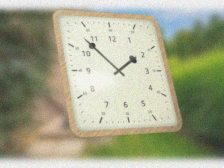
h=1 m=53
